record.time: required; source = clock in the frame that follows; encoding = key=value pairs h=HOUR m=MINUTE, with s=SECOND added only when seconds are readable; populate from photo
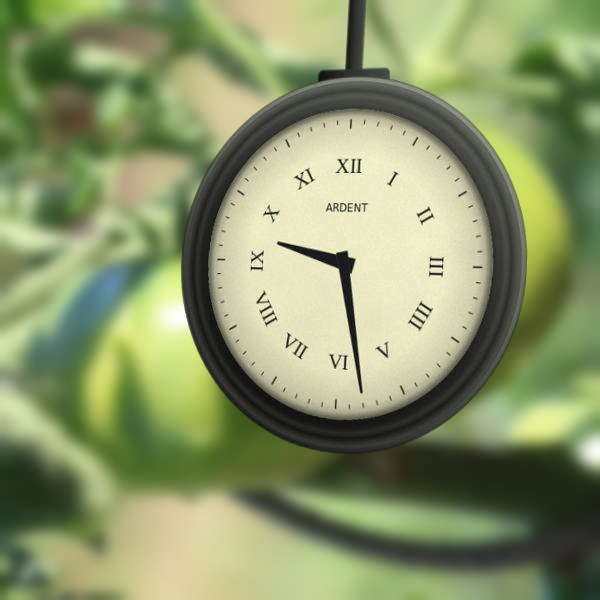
h=9 m=28
